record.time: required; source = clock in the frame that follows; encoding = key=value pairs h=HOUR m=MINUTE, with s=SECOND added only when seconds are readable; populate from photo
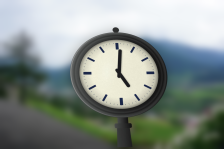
h=5 m=1
